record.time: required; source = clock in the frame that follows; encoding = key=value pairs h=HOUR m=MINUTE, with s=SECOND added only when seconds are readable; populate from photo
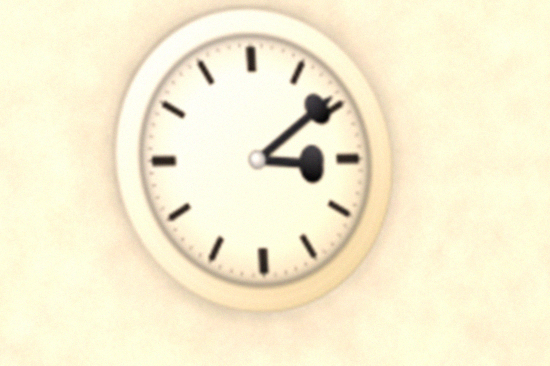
h=3 m=9
